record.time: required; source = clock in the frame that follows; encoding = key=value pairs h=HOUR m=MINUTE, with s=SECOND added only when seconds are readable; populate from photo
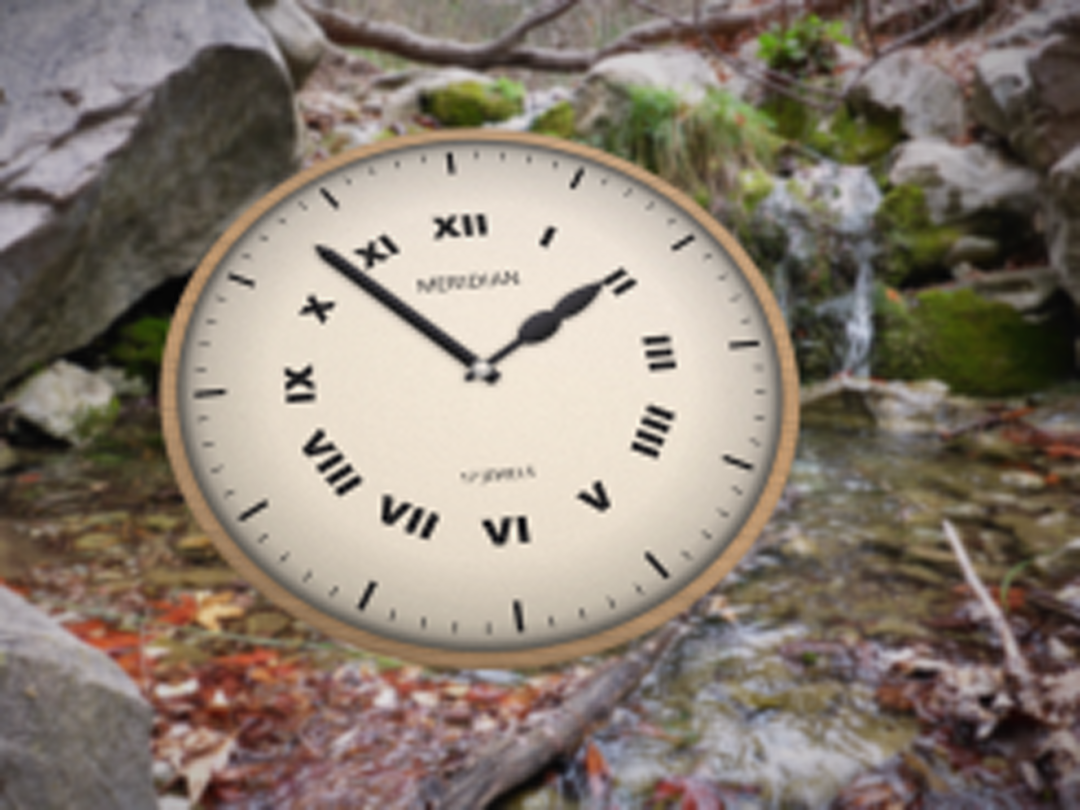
h=1 m=53
